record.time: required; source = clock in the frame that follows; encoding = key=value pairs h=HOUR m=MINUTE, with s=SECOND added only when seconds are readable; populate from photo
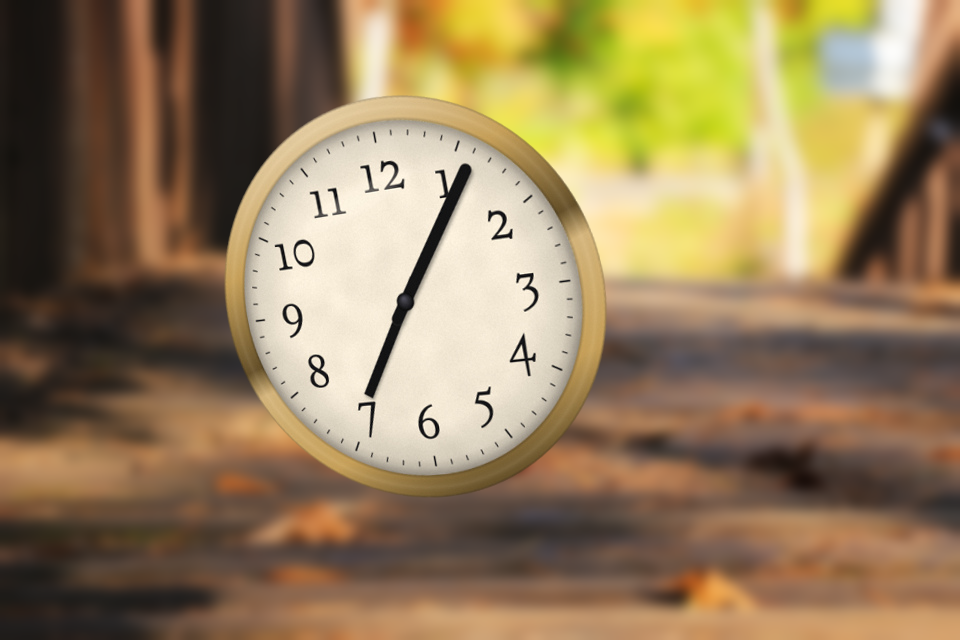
h=7 m=6
